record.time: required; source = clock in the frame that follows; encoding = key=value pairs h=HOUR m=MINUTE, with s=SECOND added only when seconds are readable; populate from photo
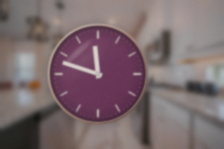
h=11 m=48
